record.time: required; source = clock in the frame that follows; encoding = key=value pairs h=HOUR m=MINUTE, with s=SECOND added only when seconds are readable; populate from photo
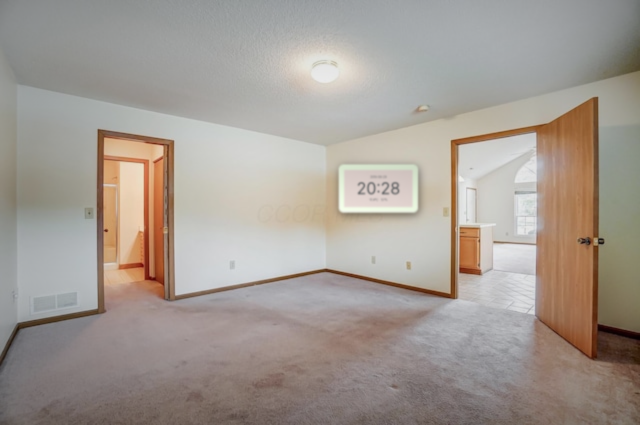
h=20 m=28
